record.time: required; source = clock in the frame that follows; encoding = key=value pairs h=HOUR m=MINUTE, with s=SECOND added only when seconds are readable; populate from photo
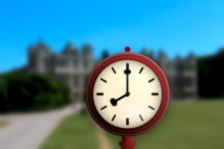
h=8 m=0
